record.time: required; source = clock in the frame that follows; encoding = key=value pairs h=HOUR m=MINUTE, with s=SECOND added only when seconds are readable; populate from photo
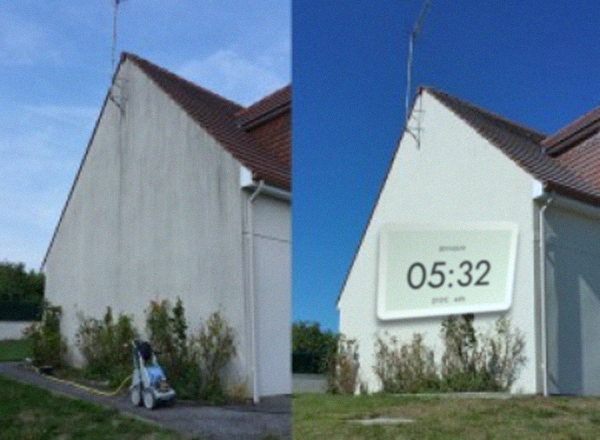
h=5 m=32
